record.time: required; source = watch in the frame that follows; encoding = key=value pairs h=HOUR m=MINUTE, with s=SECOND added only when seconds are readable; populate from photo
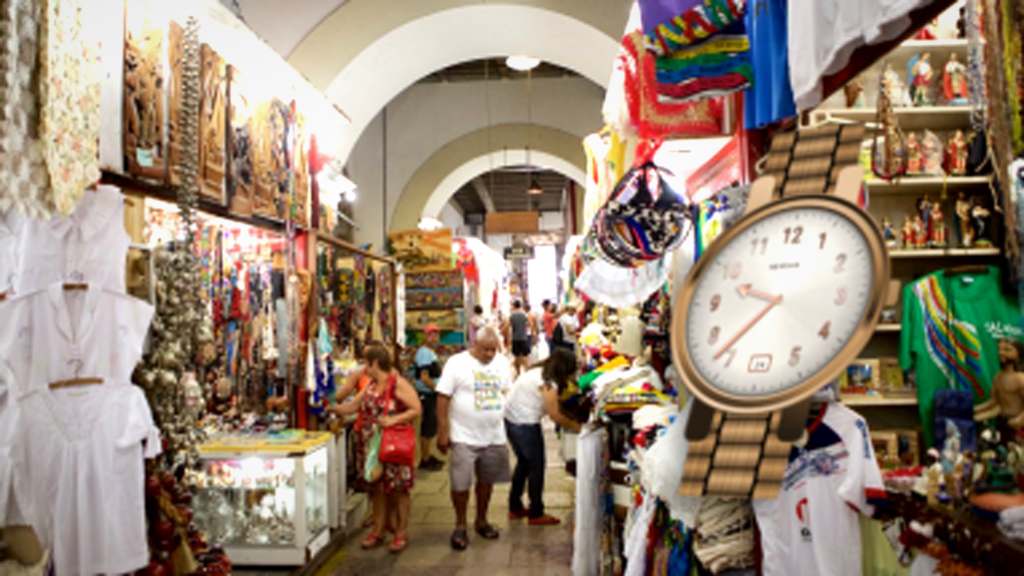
h=9 m=37
